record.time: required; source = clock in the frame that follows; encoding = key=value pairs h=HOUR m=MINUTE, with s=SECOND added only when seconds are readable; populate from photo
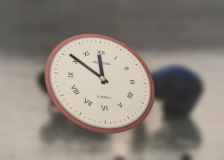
h=11 m=51
